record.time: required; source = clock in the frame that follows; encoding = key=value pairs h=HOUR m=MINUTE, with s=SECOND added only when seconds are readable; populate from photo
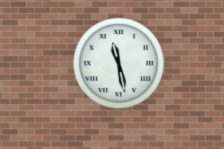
h=11 m=28
